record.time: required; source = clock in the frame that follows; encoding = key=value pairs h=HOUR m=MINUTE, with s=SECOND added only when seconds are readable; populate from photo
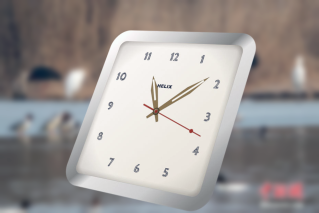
h=11 m=8 s=18
